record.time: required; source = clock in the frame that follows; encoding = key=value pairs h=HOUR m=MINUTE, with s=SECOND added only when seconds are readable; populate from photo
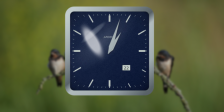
h=1 m=3
